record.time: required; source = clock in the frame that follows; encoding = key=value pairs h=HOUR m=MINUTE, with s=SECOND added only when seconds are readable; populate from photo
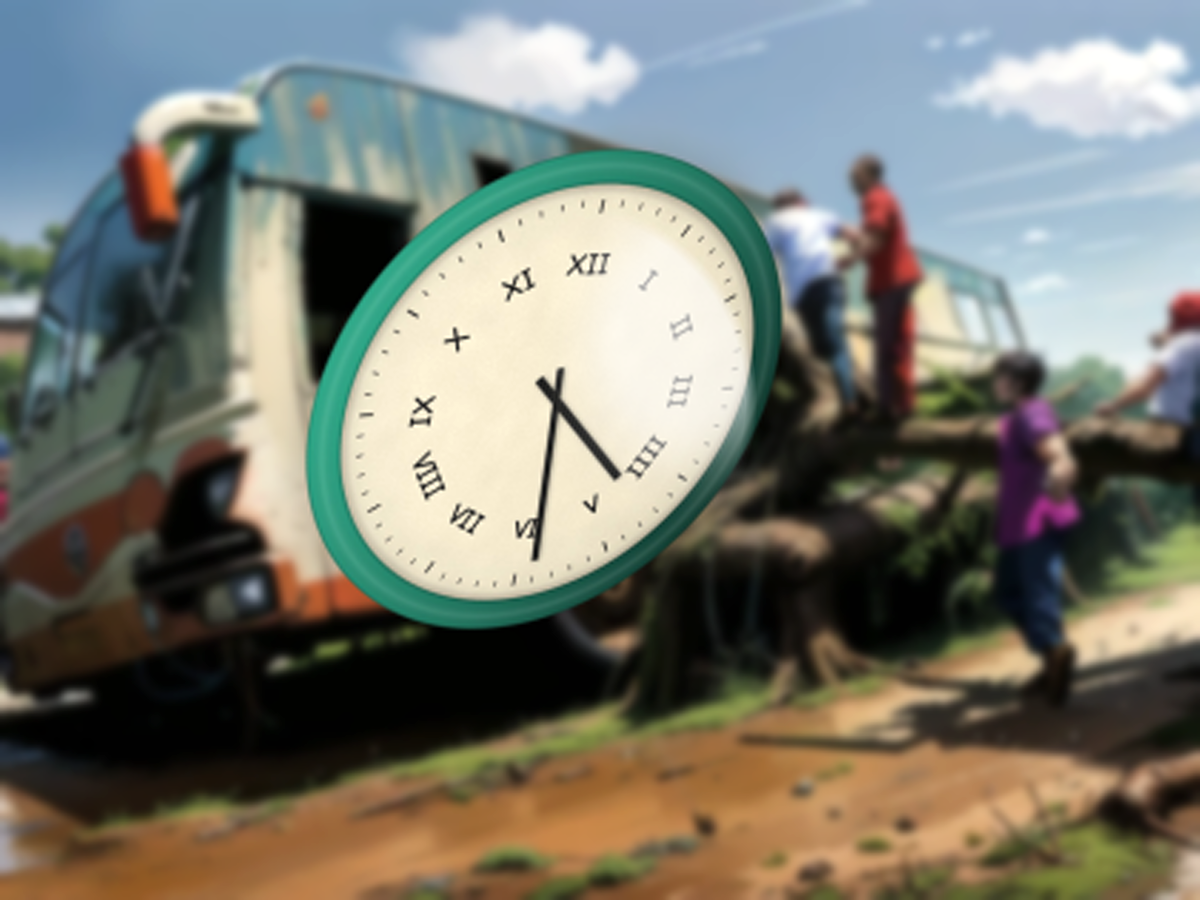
h=4 m=29
